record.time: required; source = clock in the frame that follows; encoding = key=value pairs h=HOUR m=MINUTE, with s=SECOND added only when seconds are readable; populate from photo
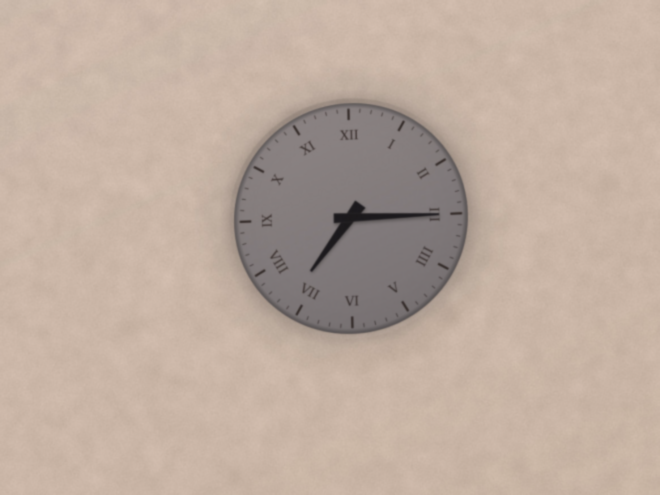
h=7 m=15
